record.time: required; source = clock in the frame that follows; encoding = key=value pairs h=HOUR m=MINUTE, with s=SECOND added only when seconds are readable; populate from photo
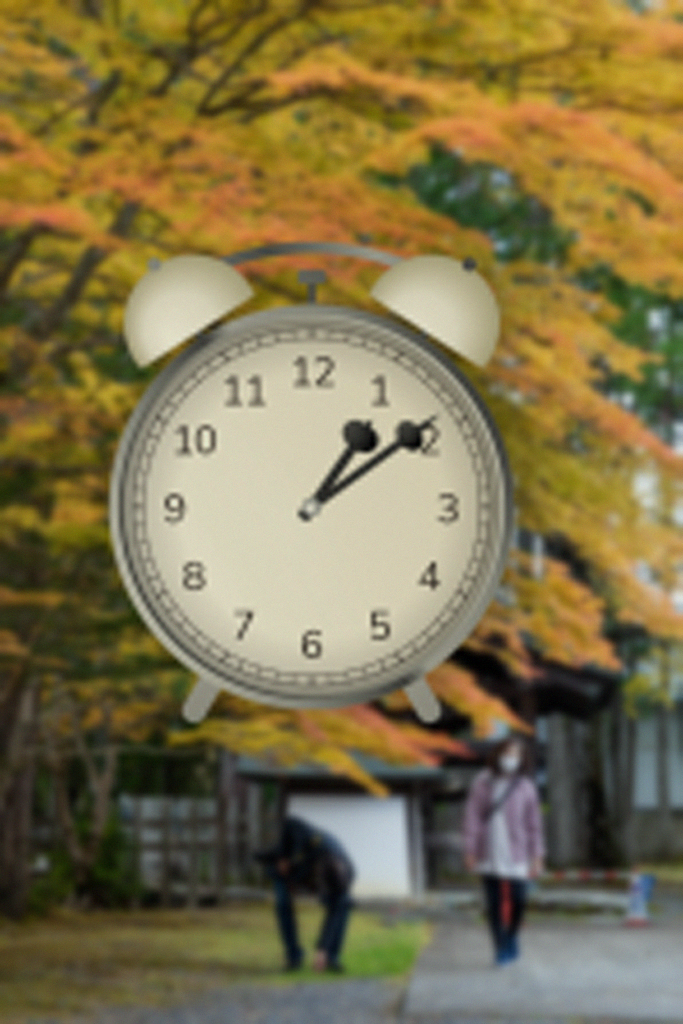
h=1 m=9
